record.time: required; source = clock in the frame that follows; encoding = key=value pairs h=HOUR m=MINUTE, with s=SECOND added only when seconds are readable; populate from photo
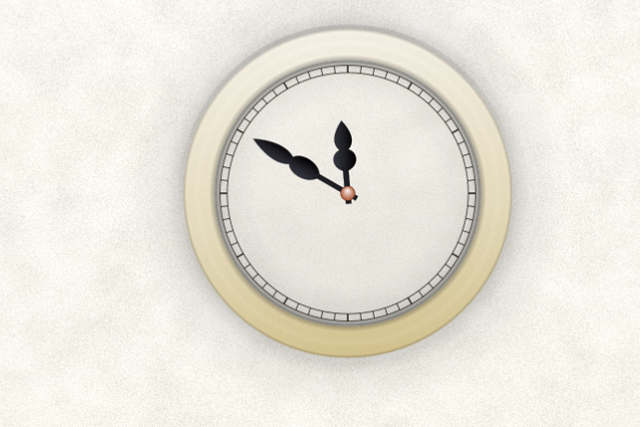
h=11 m=50
